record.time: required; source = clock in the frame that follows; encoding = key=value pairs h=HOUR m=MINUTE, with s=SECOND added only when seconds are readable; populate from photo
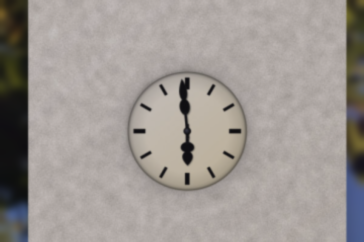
h=5 m=59
